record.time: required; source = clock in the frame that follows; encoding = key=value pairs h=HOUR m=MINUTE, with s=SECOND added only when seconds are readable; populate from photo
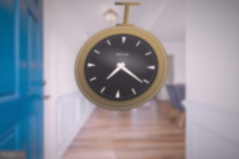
h=7 m=21
